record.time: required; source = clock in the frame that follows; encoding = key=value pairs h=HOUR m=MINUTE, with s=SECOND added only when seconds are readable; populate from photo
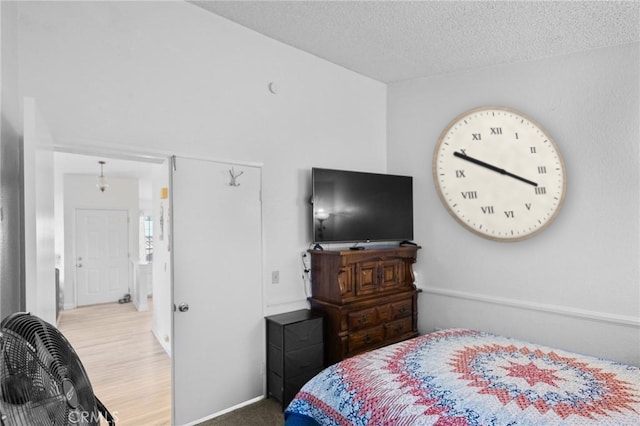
h=3 m=49
